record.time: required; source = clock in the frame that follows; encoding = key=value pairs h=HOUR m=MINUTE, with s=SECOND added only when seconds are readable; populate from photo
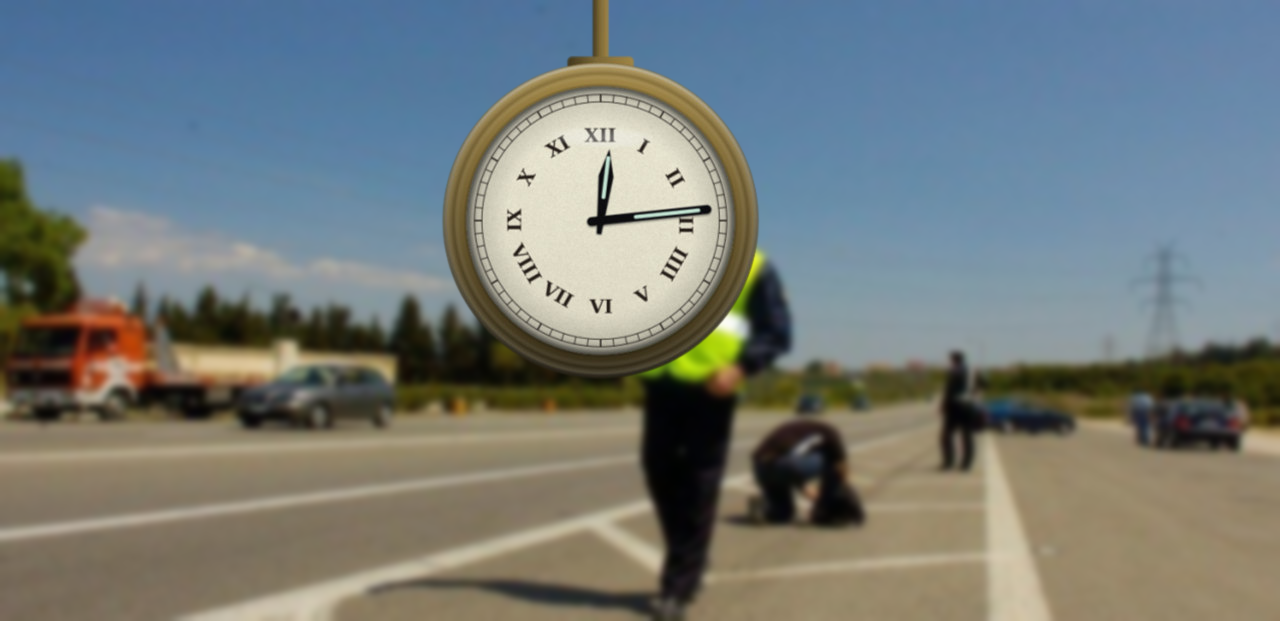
h=12 m=14
